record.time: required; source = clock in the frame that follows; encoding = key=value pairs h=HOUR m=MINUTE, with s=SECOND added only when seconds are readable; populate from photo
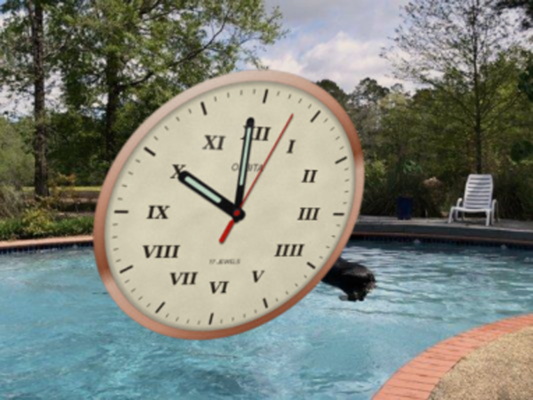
h=9 m=59 s=3
